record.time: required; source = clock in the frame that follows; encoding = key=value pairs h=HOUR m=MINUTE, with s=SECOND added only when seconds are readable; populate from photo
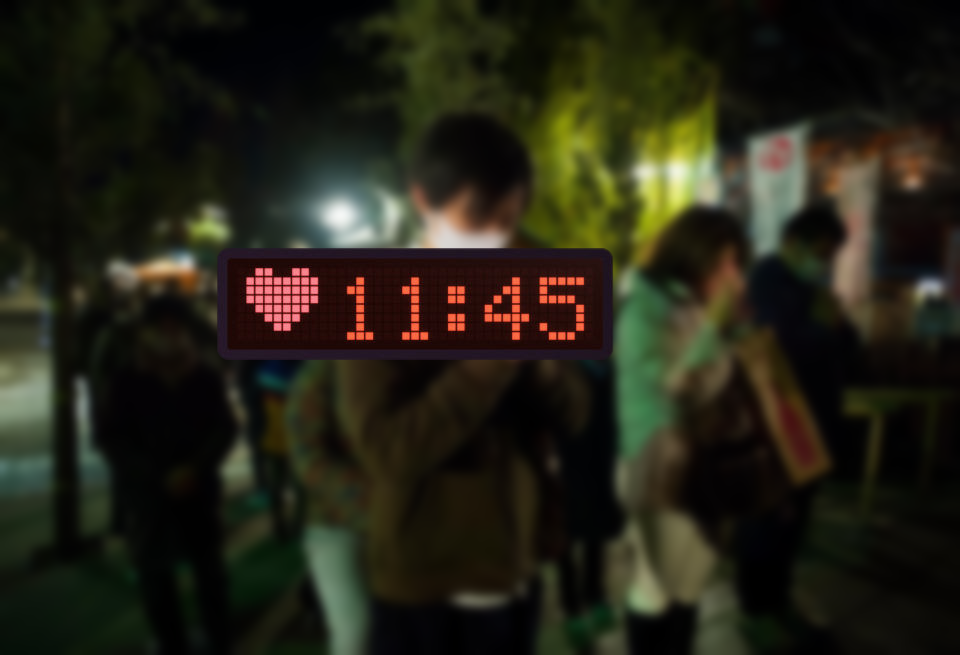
h=11 m=45
